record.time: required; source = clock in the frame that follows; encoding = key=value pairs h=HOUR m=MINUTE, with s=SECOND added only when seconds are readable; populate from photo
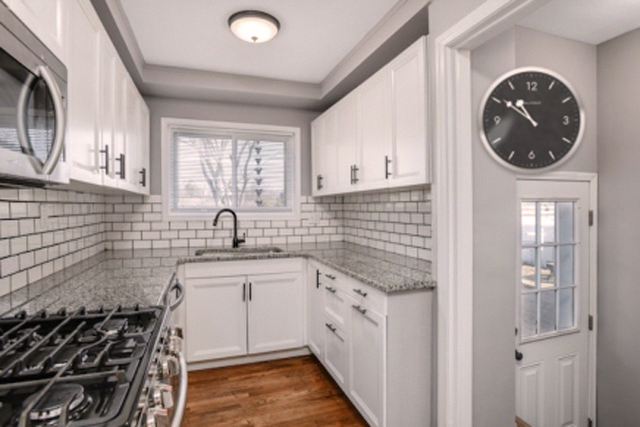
h=10 m=51
